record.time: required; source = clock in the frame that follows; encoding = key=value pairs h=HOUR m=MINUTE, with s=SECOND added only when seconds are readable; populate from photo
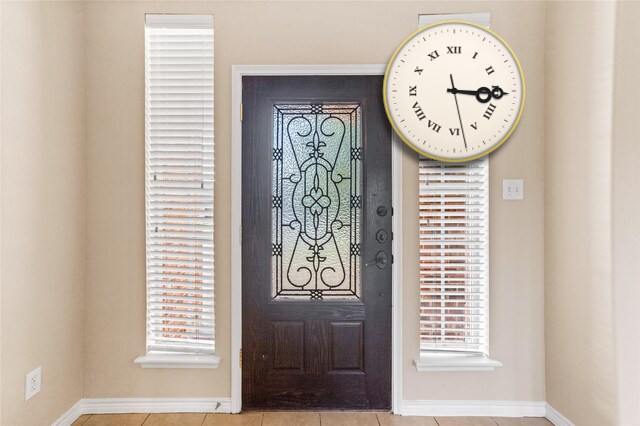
h=3 m=15 s=28
